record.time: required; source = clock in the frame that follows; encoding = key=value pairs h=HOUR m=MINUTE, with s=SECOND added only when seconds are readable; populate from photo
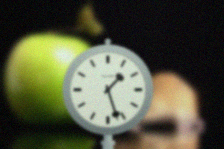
h=1 m=27
